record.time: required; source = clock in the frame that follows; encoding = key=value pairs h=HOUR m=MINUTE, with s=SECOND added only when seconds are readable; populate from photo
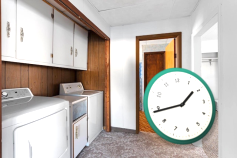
h=1 m=44
